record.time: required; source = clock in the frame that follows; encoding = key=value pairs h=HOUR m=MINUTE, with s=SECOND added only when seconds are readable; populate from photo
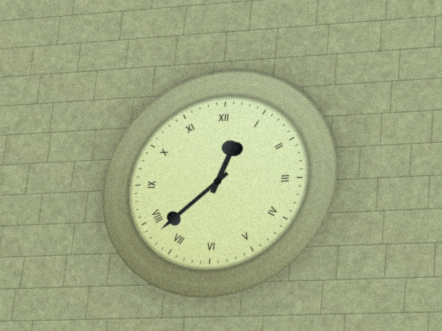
h=12 m=38
